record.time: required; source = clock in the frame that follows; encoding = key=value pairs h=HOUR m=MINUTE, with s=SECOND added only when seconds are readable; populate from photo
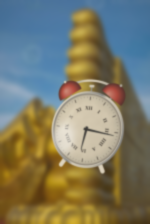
h=6 m=16
